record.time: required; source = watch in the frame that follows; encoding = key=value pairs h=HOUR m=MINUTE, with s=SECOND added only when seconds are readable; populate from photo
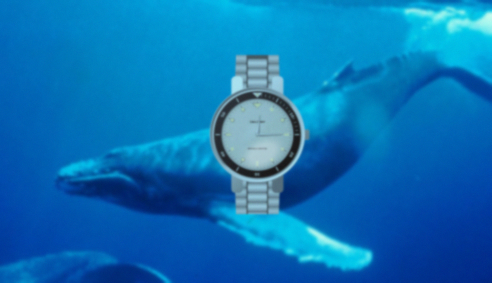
h=12 m=15
